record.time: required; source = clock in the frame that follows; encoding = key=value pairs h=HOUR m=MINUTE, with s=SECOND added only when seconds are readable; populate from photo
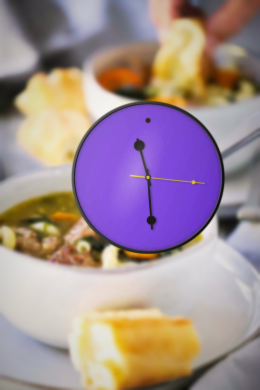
h=11 m=29 s=16
